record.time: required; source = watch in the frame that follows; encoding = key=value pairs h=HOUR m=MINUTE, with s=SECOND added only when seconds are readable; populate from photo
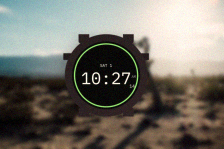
h=10 m=27
